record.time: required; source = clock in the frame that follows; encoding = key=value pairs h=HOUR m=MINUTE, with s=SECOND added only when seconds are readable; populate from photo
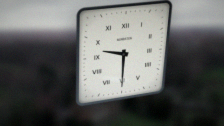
h=9 m=30
